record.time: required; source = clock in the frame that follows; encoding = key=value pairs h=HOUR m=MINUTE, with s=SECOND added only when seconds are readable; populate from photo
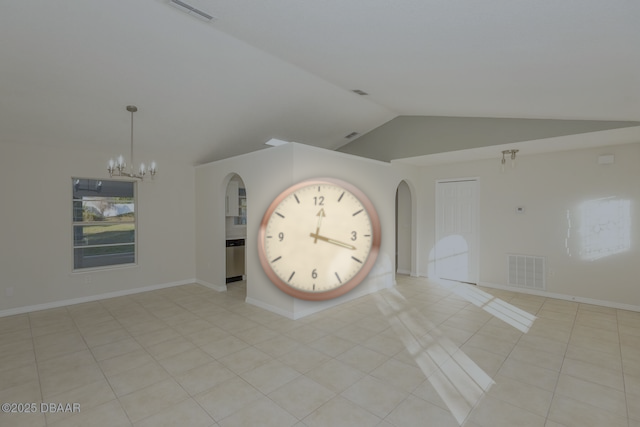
h=12 m=18
